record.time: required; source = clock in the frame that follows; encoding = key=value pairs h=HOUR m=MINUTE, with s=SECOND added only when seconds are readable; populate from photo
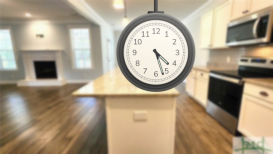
h=4 m=27
